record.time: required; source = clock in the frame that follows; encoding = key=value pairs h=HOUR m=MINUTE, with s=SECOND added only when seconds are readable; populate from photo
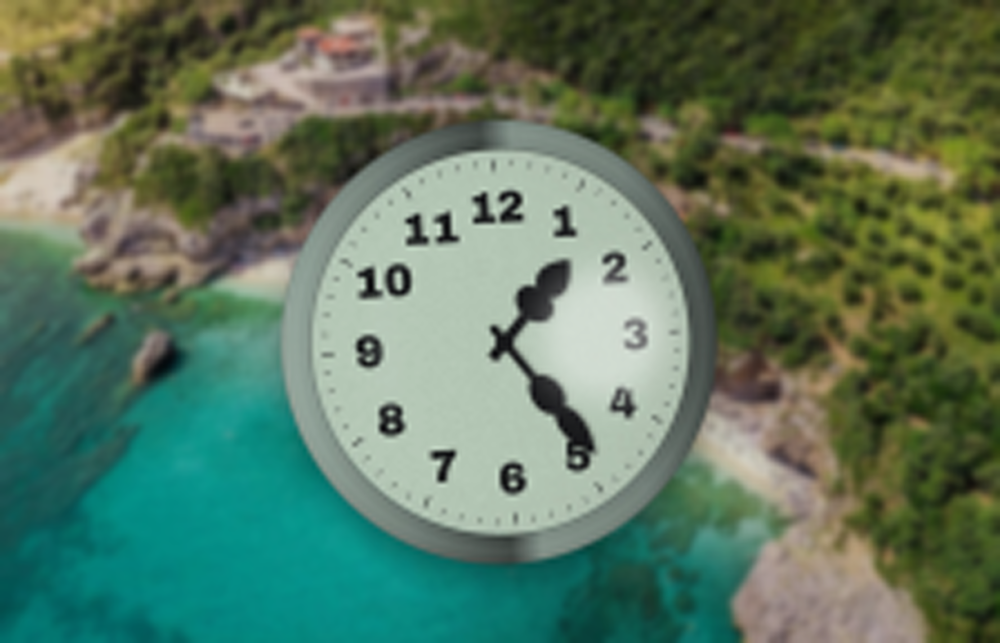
h=1 m=24
